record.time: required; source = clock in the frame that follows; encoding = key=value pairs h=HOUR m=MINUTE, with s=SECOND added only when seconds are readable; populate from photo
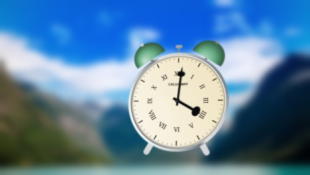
h=4 m=1
